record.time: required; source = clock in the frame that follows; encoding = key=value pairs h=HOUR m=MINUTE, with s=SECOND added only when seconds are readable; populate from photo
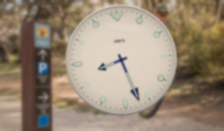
h=8 m=27
